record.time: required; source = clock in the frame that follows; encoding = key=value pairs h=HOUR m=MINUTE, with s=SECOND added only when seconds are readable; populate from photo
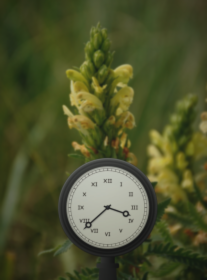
h=3 m=38
